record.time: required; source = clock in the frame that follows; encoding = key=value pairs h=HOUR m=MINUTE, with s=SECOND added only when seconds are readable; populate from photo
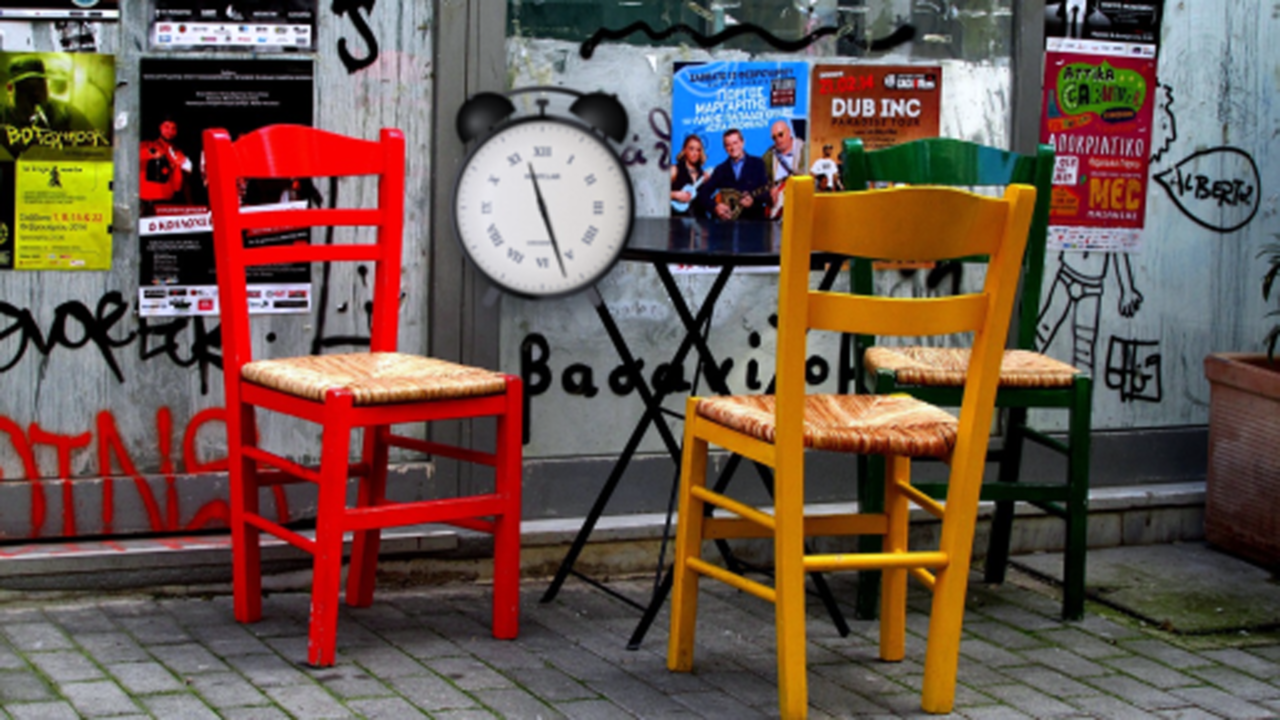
h=11 m=27
